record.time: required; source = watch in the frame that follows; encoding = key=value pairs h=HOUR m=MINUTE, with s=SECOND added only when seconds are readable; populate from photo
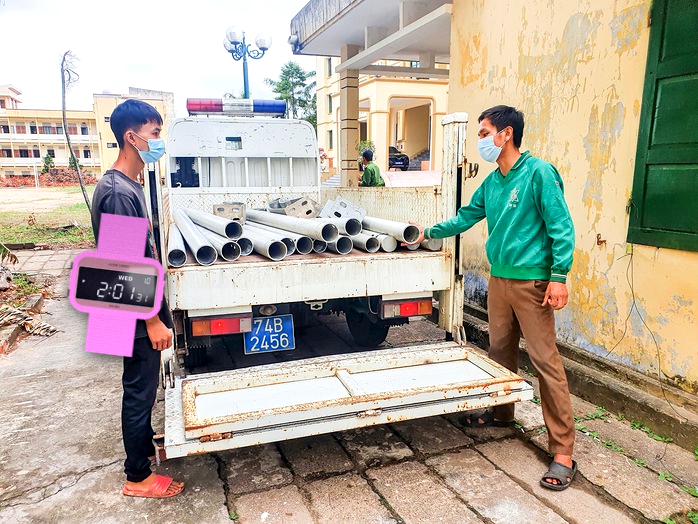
h=2 m=1
